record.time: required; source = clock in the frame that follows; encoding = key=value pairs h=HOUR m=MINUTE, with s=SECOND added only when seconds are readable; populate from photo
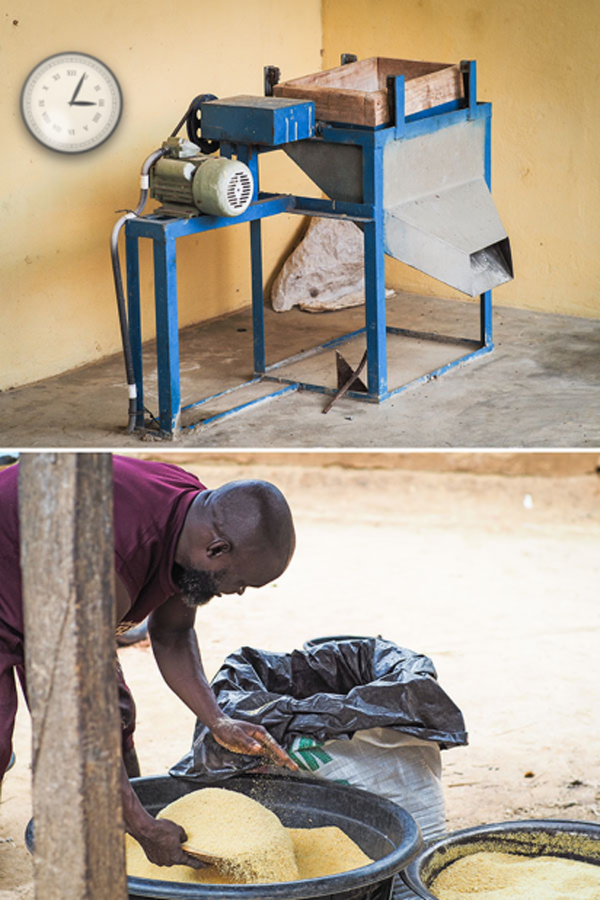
h=3 m=4
